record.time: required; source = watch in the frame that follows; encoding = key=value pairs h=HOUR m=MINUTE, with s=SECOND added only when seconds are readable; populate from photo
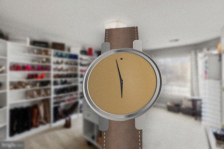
h=5 m=58
